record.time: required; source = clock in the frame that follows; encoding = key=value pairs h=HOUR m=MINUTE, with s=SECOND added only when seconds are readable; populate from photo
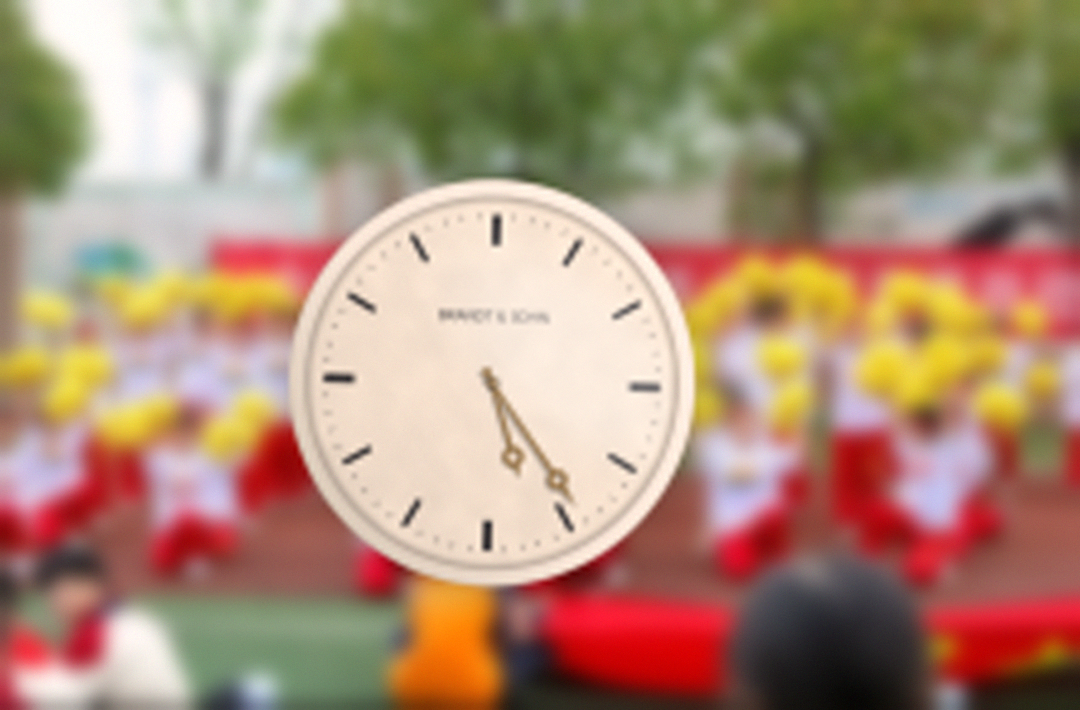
h=5 m=24
